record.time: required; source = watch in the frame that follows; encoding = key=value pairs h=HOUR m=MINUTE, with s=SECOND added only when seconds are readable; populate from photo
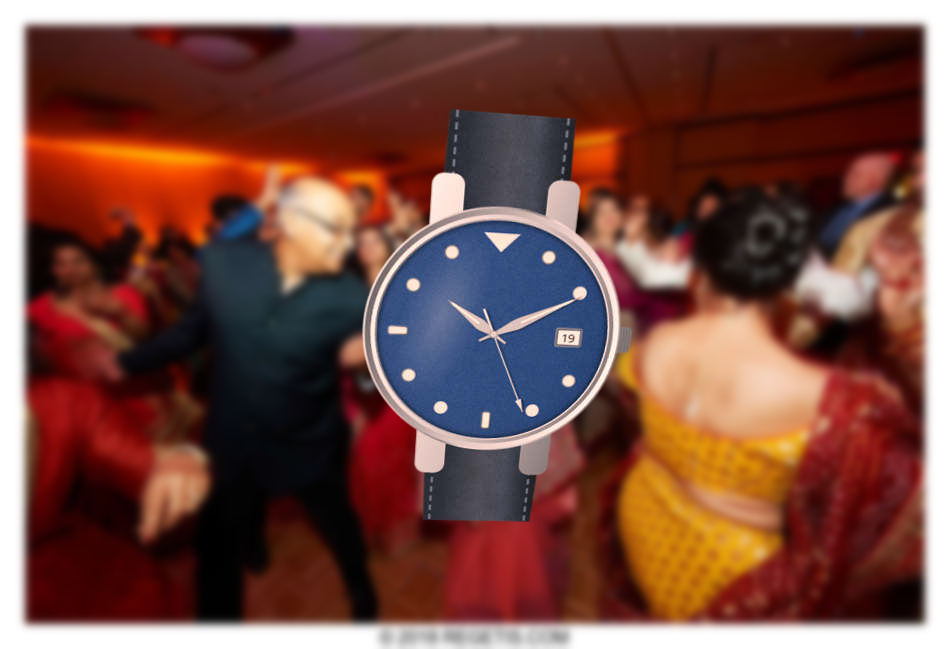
h=10 m=10 s=26
